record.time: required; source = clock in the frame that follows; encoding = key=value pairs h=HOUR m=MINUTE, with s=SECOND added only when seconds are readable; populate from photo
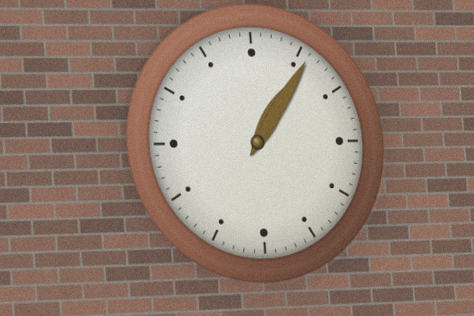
h=1 m=6
